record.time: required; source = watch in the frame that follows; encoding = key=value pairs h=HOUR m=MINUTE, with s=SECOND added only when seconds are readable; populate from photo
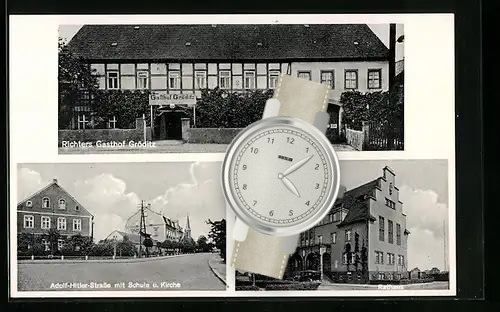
h=4 m=7
